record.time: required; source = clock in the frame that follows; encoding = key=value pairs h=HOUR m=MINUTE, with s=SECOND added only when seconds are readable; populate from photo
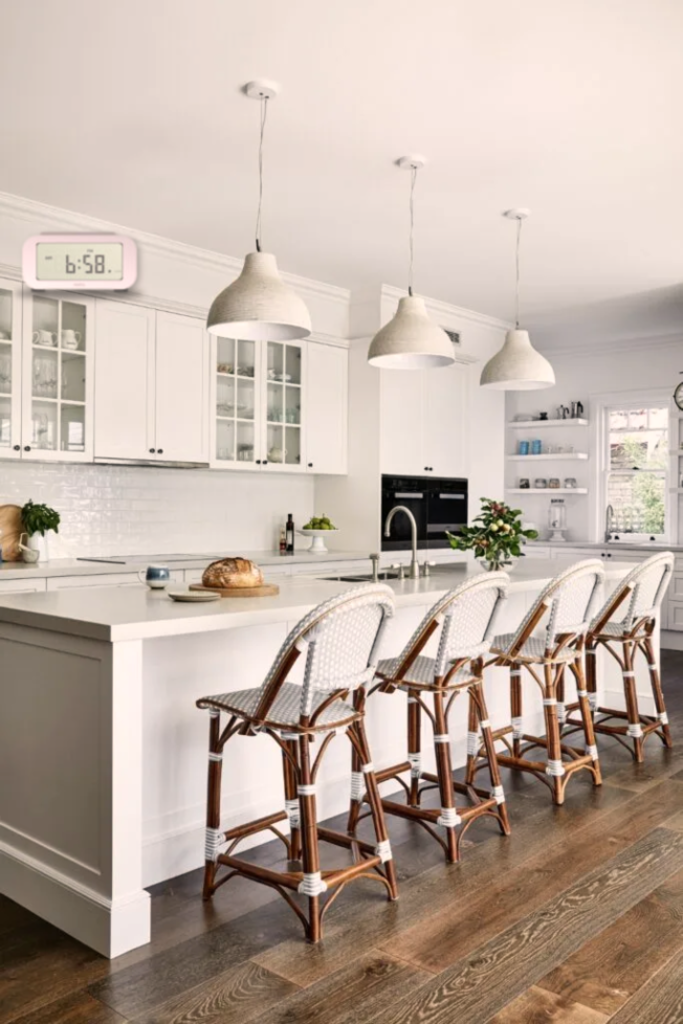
h=6 m=58
